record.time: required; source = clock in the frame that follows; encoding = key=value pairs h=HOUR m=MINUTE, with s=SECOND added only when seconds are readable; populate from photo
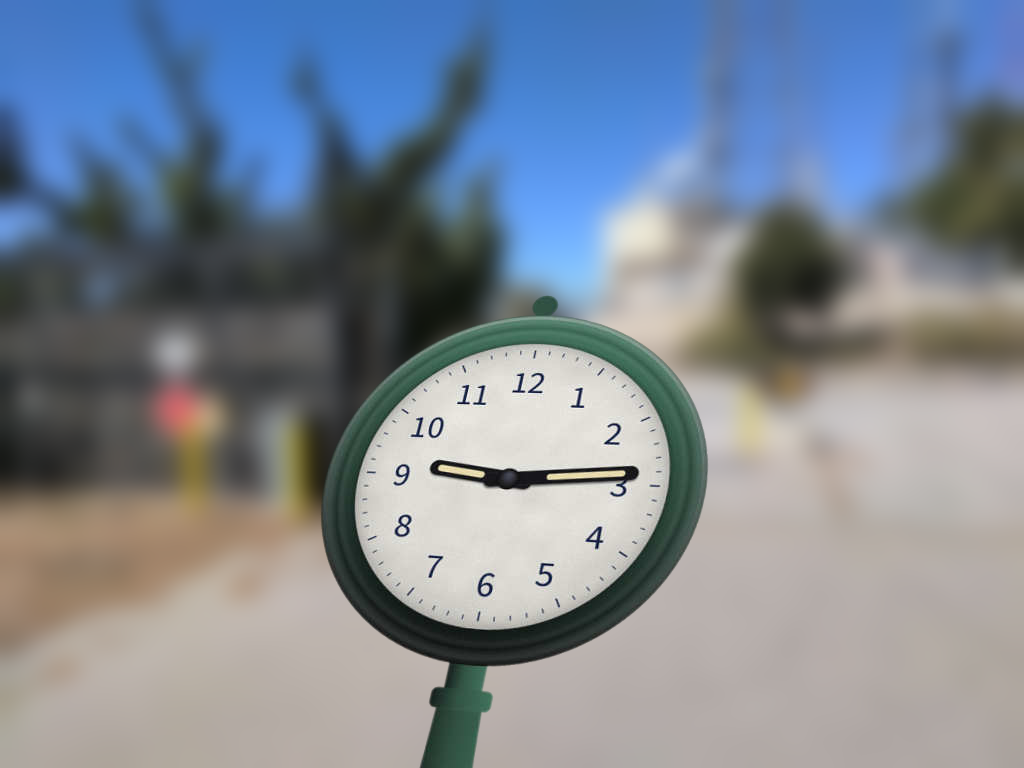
h=9 m=14
